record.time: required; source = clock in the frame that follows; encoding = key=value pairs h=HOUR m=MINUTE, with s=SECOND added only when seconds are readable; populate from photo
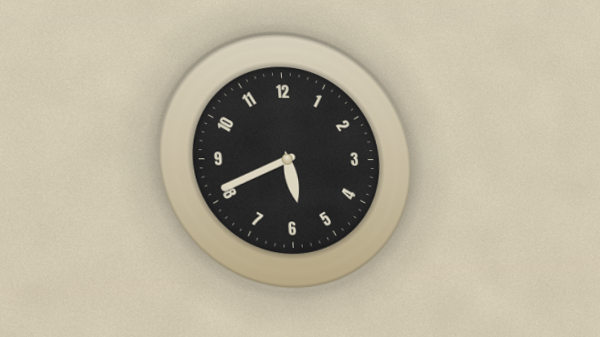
h=5 m=41
